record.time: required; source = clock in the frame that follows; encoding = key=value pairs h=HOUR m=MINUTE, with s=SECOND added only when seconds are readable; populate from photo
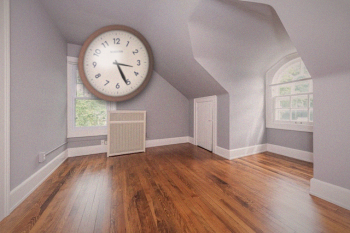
h=3 m=26
